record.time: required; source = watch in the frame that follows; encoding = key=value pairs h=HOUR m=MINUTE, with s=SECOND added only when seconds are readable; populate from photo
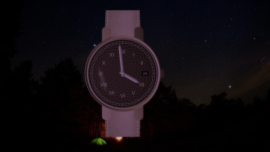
h=3 m=59
